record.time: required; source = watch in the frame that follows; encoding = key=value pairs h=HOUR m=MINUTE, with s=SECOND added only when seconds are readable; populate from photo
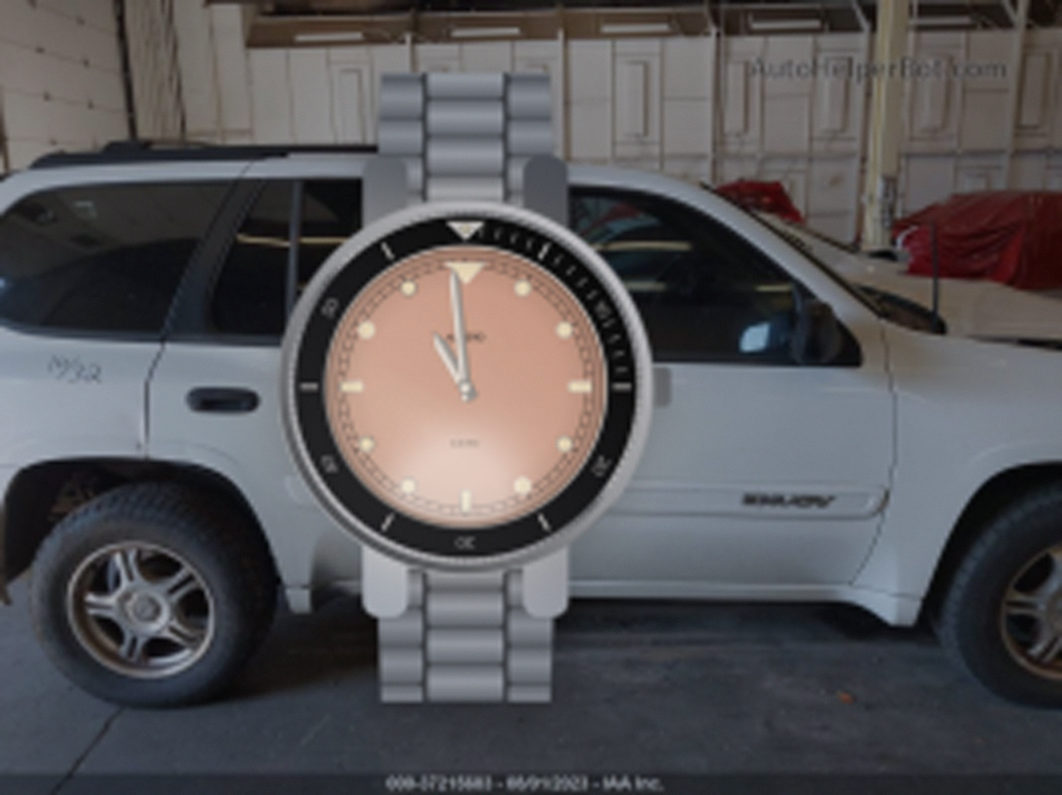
h=10 m=59
